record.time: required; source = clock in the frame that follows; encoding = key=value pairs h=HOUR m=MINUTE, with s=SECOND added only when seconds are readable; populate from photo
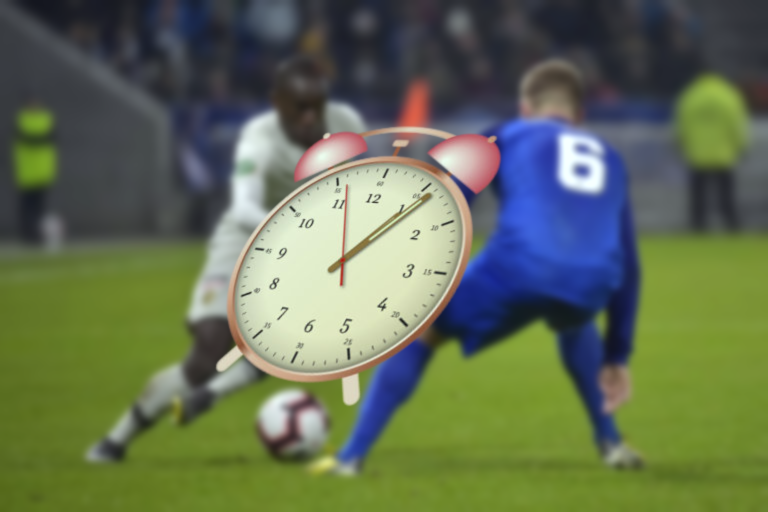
h=1 m=5 s=56
